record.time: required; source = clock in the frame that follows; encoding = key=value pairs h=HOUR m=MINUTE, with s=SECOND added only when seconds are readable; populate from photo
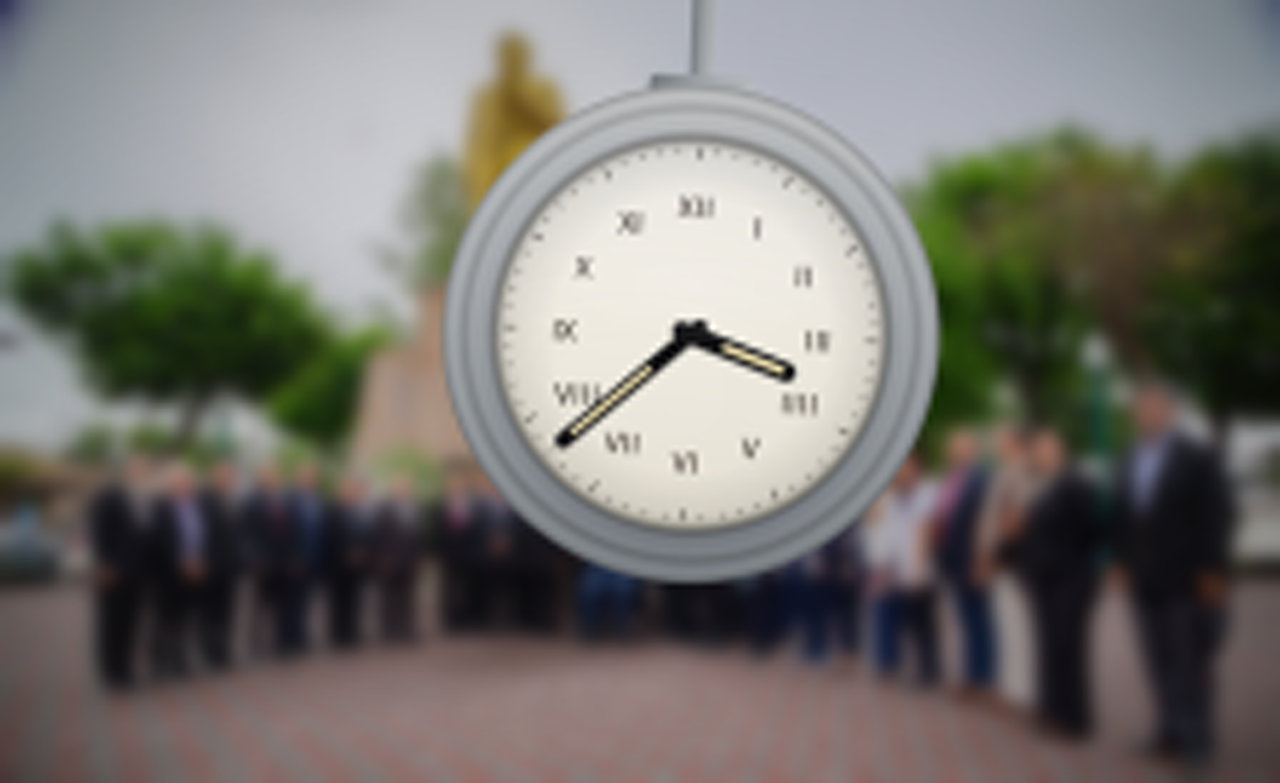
h=3 m=38
